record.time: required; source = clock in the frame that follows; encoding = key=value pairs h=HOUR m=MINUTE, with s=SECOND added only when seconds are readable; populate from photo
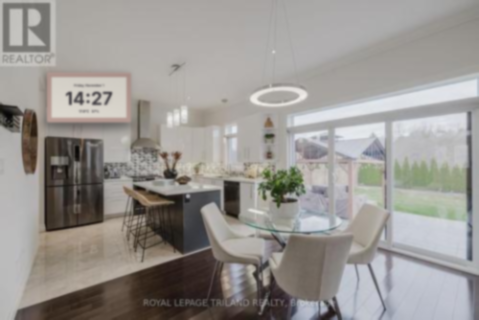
h=14 m=27
